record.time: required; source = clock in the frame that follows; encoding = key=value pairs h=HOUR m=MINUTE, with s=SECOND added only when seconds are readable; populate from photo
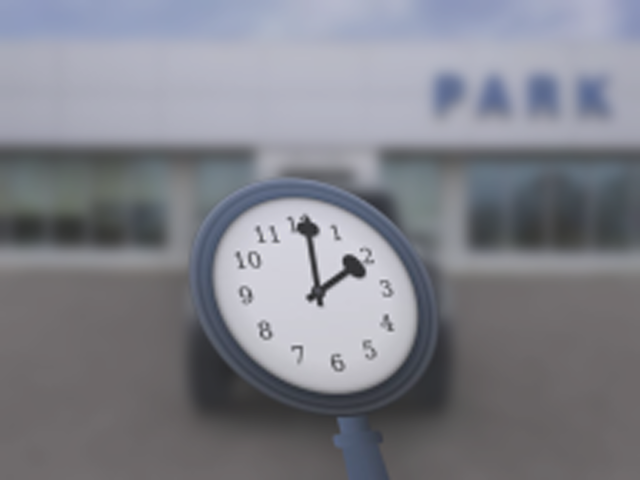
h=2 m=1
